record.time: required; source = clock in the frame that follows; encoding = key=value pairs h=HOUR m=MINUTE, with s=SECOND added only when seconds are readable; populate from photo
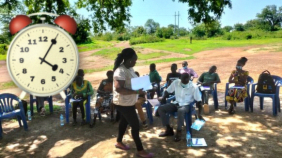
h=4 m=5
